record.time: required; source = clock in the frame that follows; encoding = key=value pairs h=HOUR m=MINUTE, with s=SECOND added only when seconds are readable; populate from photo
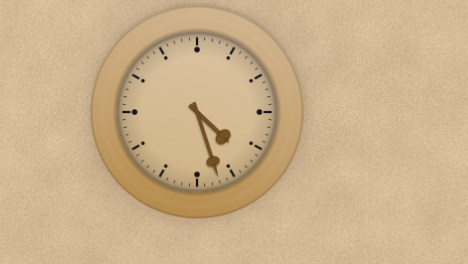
h=4 m=27
